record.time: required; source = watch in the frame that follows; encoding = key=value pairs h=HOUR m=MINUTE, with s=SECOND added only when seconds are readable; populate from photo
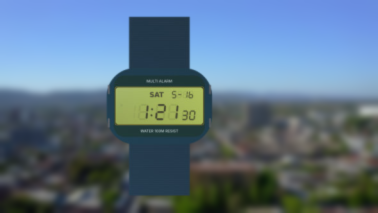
h=1 m=21 s=30
